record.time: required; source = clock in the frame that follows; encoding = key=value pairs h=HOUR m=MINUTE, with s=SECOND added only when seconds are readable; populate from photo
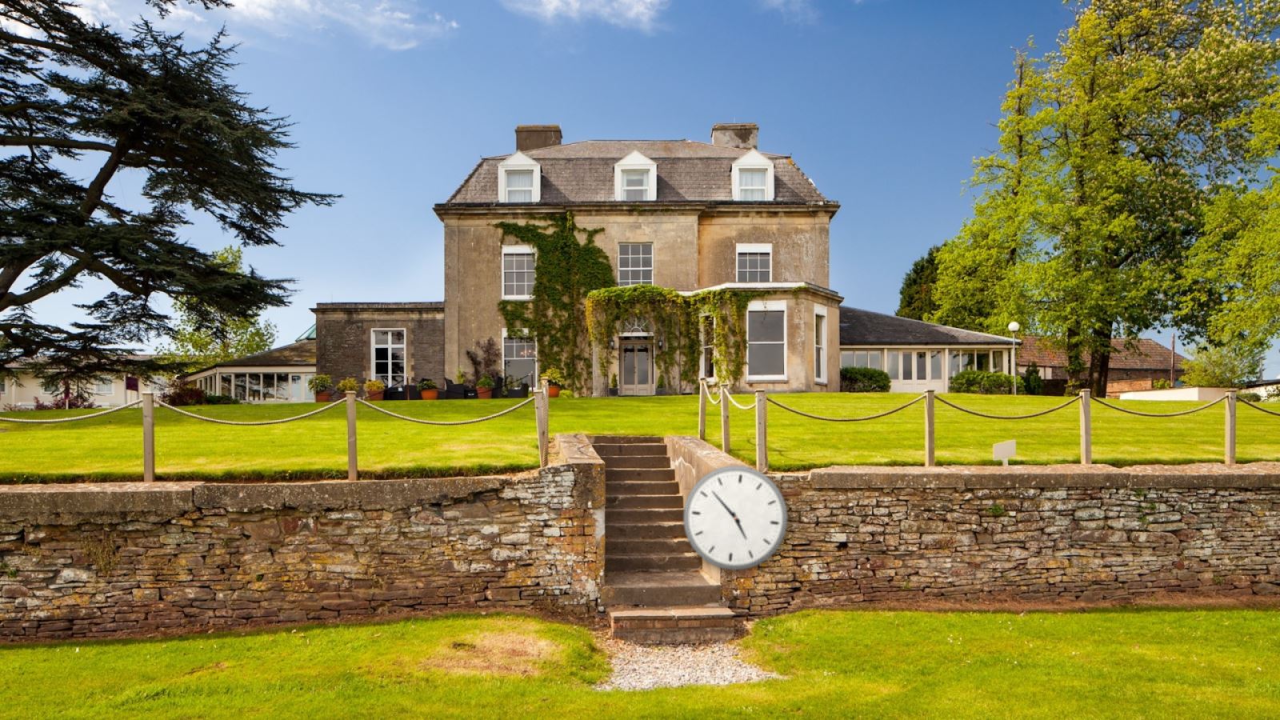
h=4 m=52
